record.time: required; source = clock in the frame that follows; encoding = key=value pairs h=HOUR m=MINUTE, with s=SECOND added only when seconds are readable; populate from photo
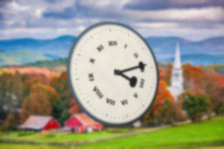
h=4 m=14
